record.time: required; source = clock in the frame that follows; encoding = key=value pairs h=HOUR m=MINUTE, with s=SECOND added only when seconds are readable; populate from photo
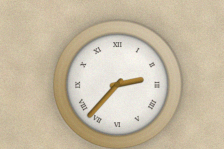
h=2 m=37
